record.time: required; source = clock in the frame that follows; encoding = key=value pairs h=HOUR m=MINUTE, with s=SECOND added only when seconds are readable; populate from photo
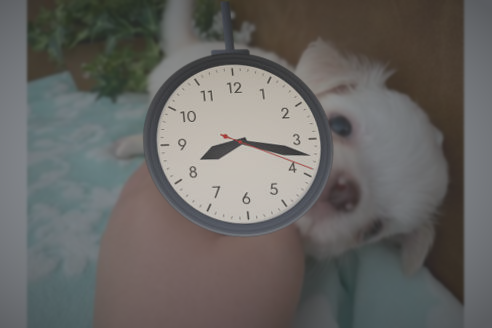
h=8 m=17 s=19
